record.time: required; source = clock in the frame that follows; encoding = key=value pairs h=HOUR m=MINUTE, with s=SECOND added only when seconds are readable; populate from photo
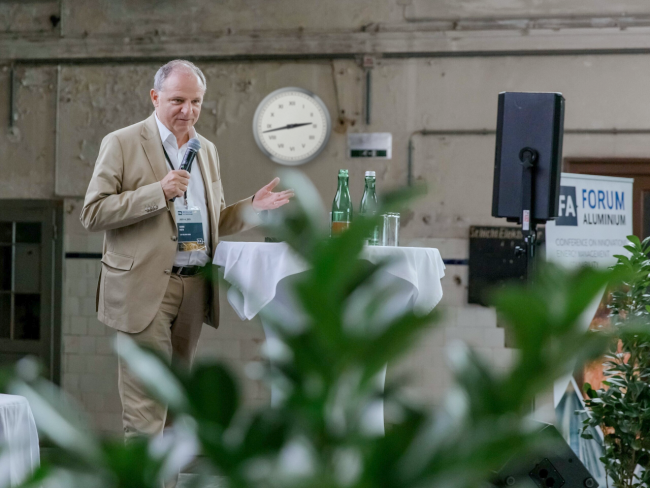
h=2 m=43
